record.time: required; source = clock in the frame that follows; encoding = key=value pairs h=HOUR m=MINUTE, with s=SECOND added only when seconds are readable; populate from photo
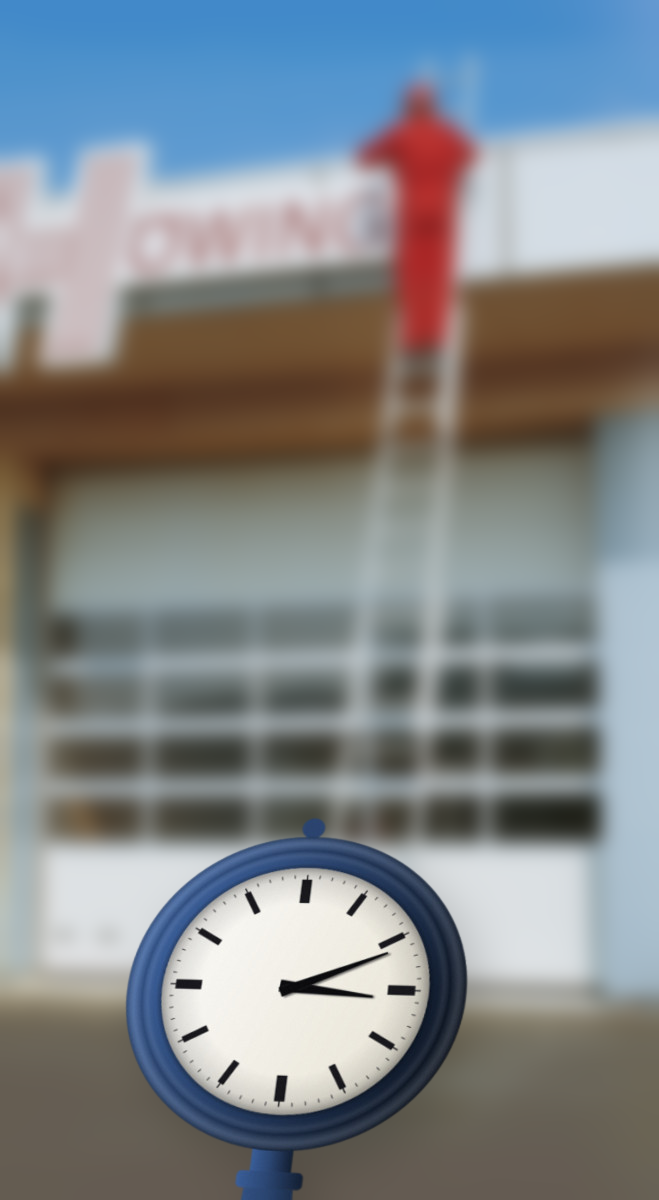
h=3 m=11
